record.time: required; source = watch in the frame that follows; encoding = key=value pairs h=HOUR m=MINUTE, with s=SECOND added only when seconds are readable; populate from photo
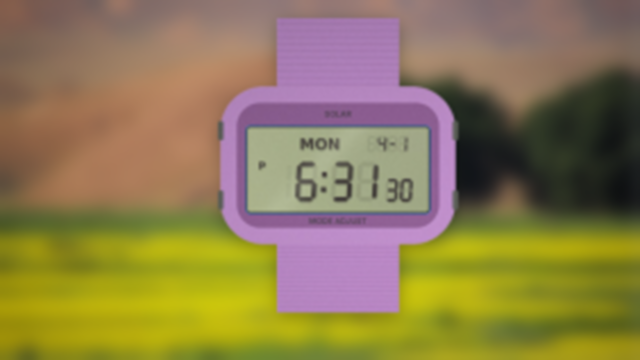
h=6 m=31 s=30
